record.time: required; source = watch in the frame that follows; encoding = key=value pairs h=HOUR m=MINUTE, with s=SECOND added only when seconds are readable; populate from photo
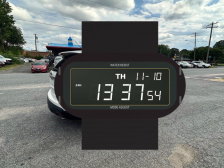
h=13 m=37 s=54
